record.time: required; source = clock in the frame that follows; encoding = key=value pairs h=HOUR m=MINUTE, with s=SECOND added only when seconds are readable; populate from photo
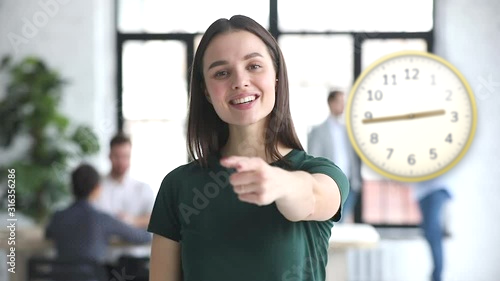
h=2 m=44
